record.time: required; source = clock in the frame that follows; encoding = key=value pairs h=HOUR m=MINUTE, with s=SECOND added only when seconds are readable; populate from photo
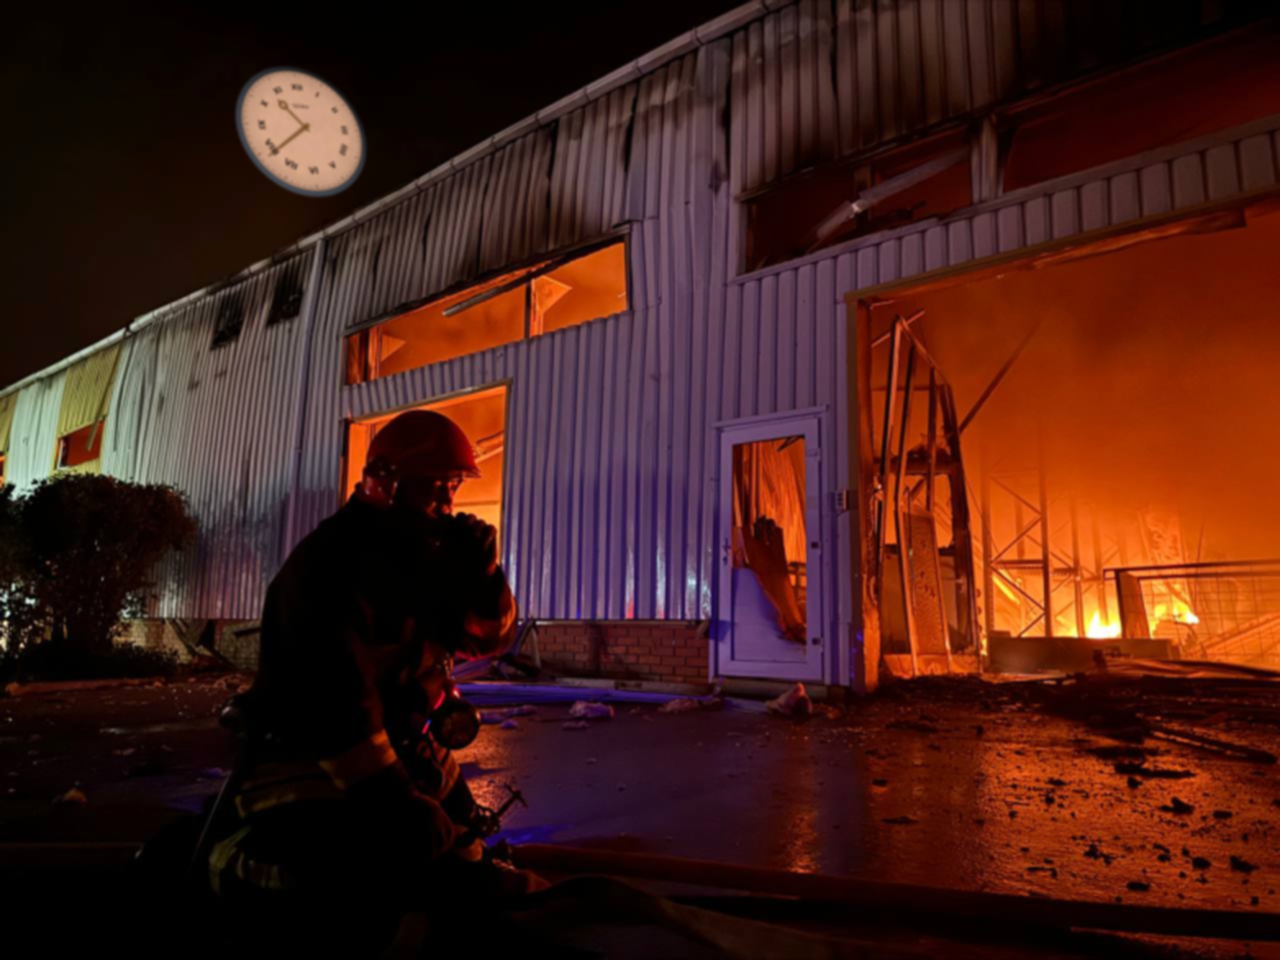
h=10 m=39
